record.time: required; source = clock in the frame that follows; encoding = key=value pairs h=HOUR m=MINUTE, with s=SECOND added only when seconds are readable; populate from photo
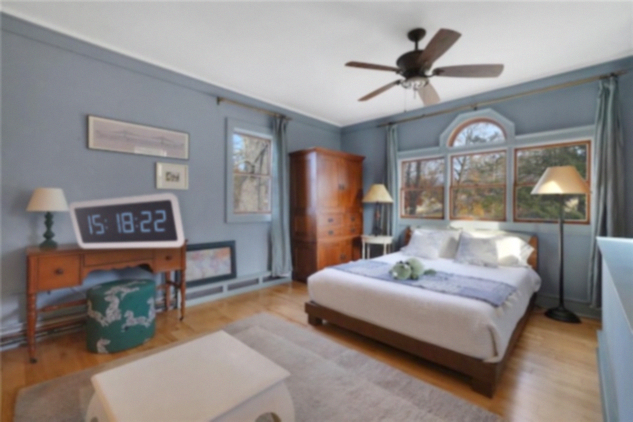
h=15 m=18 s=22
